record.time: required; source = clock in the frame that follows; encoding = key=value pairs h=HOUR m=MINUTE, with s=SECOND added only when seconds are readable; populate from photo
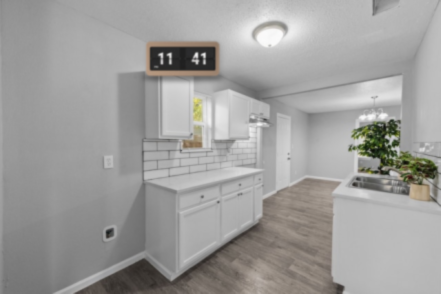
h=11 m=41
